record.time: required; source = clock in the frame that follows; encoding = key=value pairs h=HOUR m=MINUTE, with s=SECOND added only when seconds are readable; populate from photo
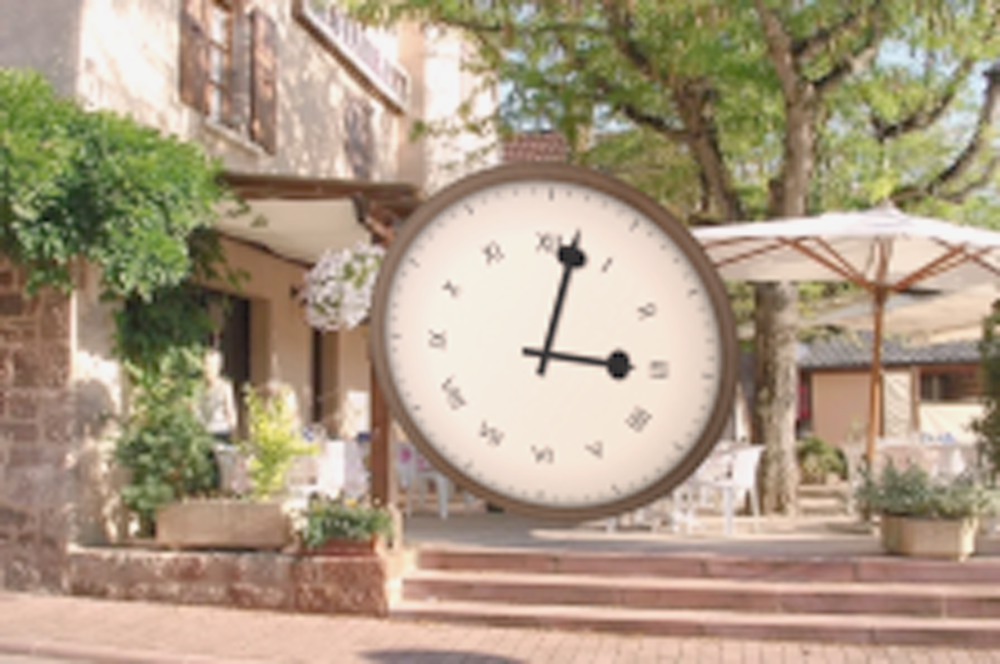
h=3 m=2
